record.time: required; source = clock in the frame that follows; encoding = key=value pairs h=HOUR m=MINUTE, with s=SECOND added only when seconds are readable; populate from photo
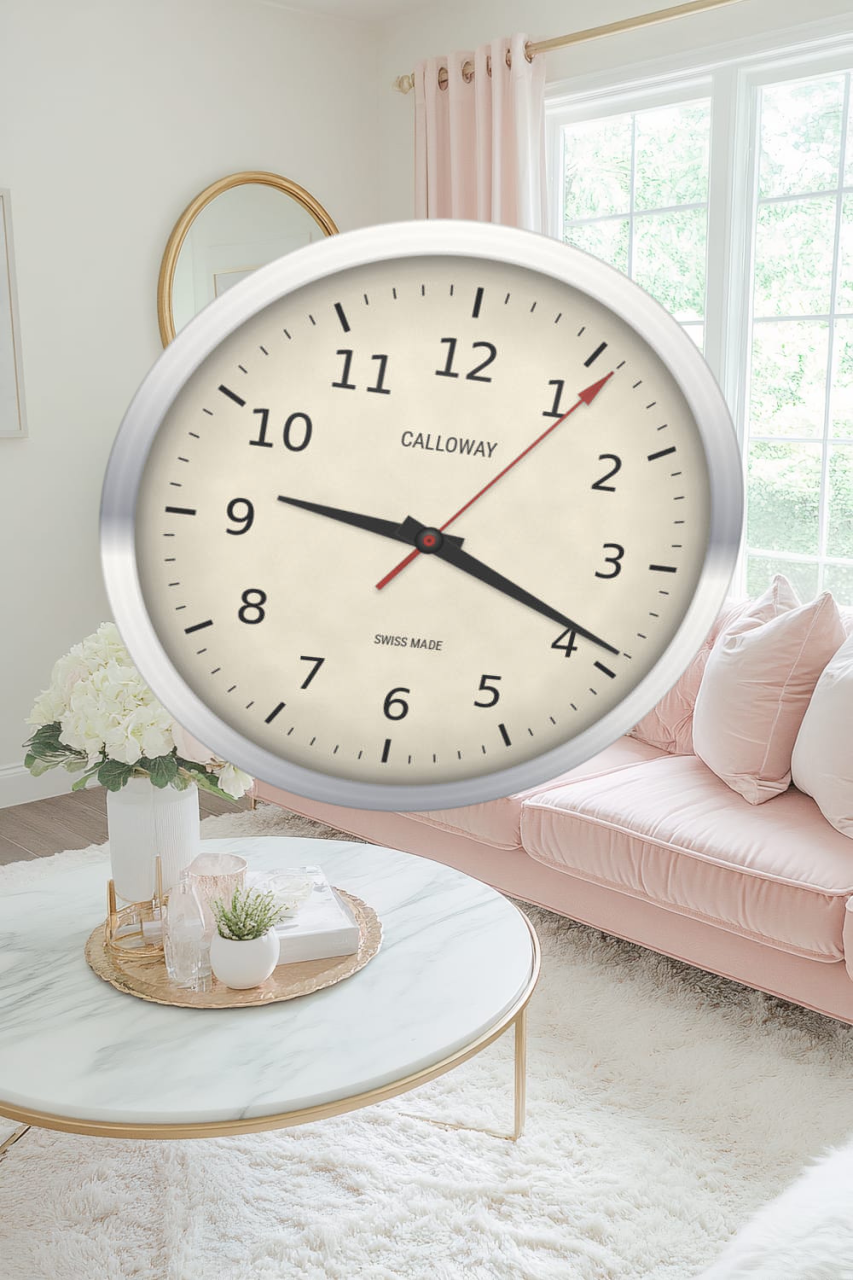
h=9 m=19 s=6
